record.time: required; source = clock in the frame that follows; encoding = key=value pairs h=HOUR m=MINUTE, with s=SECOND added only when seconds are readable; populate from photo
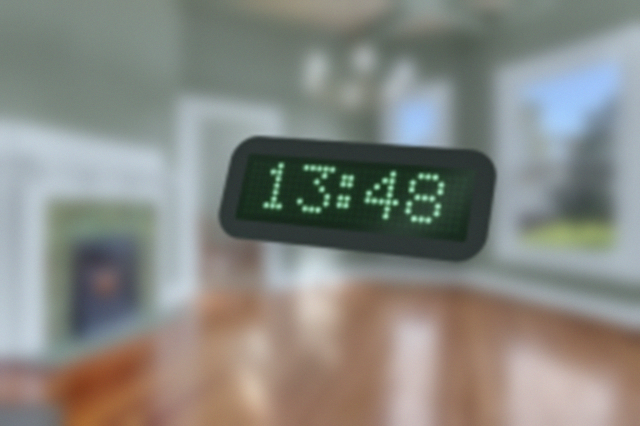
h=13 m=48
